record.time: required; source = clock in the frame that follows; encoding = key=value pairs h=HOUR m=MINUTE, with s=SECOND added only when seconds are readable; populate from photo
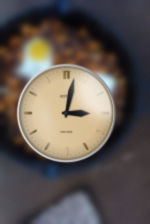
h=3 m=2
